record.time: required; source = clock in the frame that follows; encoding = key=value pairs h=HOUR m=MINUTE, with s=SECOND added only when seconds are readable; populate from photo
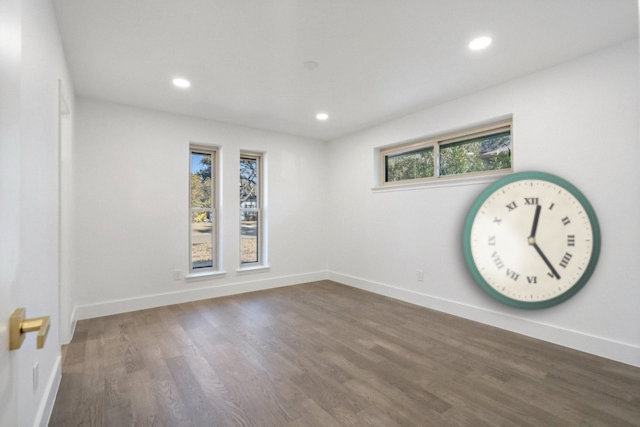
h=12 m=24
